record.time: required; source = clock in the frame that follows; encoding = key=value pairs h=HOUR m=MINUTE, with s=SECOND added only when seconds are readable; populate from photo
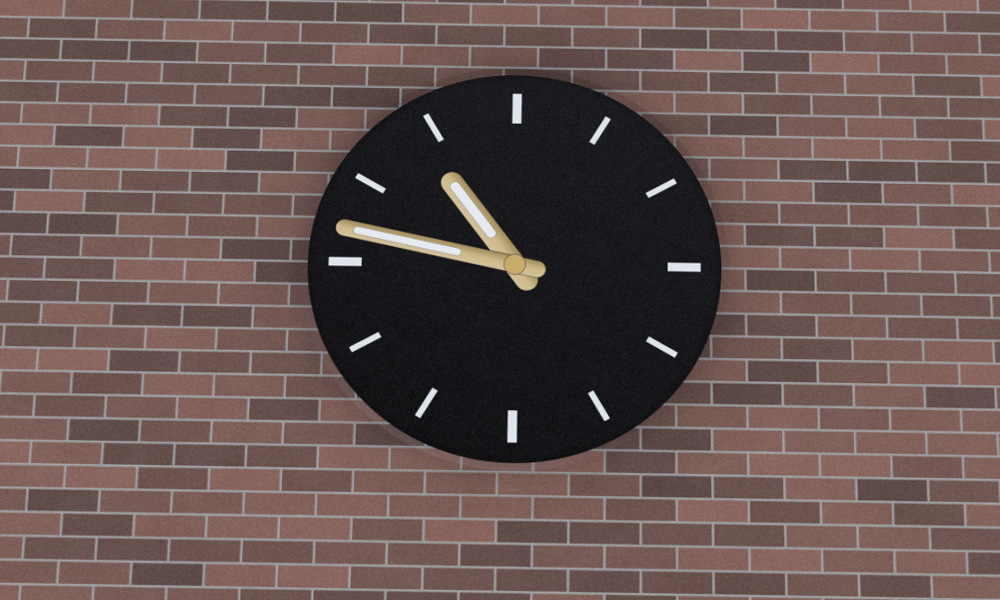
h=10 m=47
